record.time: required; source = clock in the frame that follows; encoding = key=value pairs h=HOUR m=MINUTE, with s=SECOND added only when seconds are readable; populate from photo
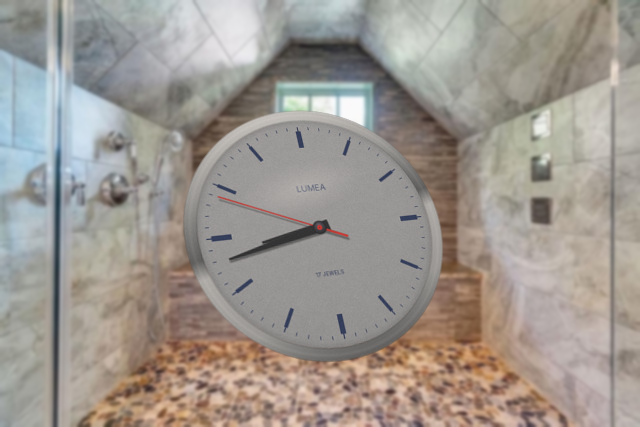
h=8 m=42 s=49
